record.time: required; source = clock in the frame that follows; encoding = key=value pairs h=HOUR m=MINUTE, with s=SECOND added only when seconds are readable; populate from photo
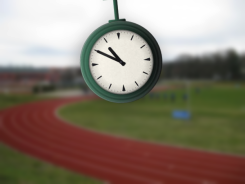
h=10 m=50
